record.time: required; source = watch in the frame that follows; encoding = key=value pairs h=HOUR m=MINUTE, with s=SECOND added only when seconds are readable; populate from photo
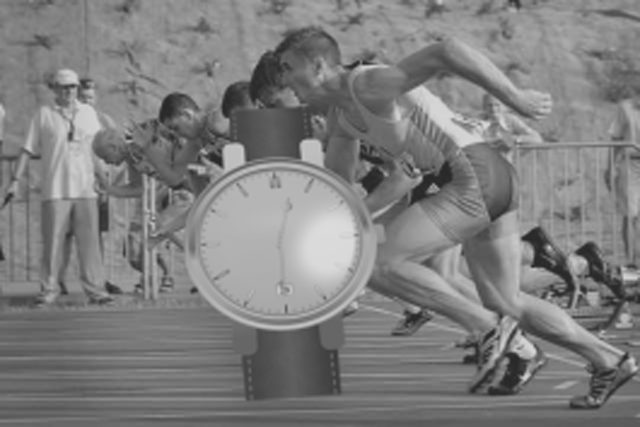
h=12 m=30
